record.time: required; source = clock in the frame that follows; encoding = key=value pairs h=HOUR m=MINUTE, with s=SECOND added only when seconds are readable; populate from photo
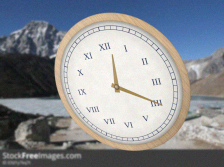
h=12 m=20
